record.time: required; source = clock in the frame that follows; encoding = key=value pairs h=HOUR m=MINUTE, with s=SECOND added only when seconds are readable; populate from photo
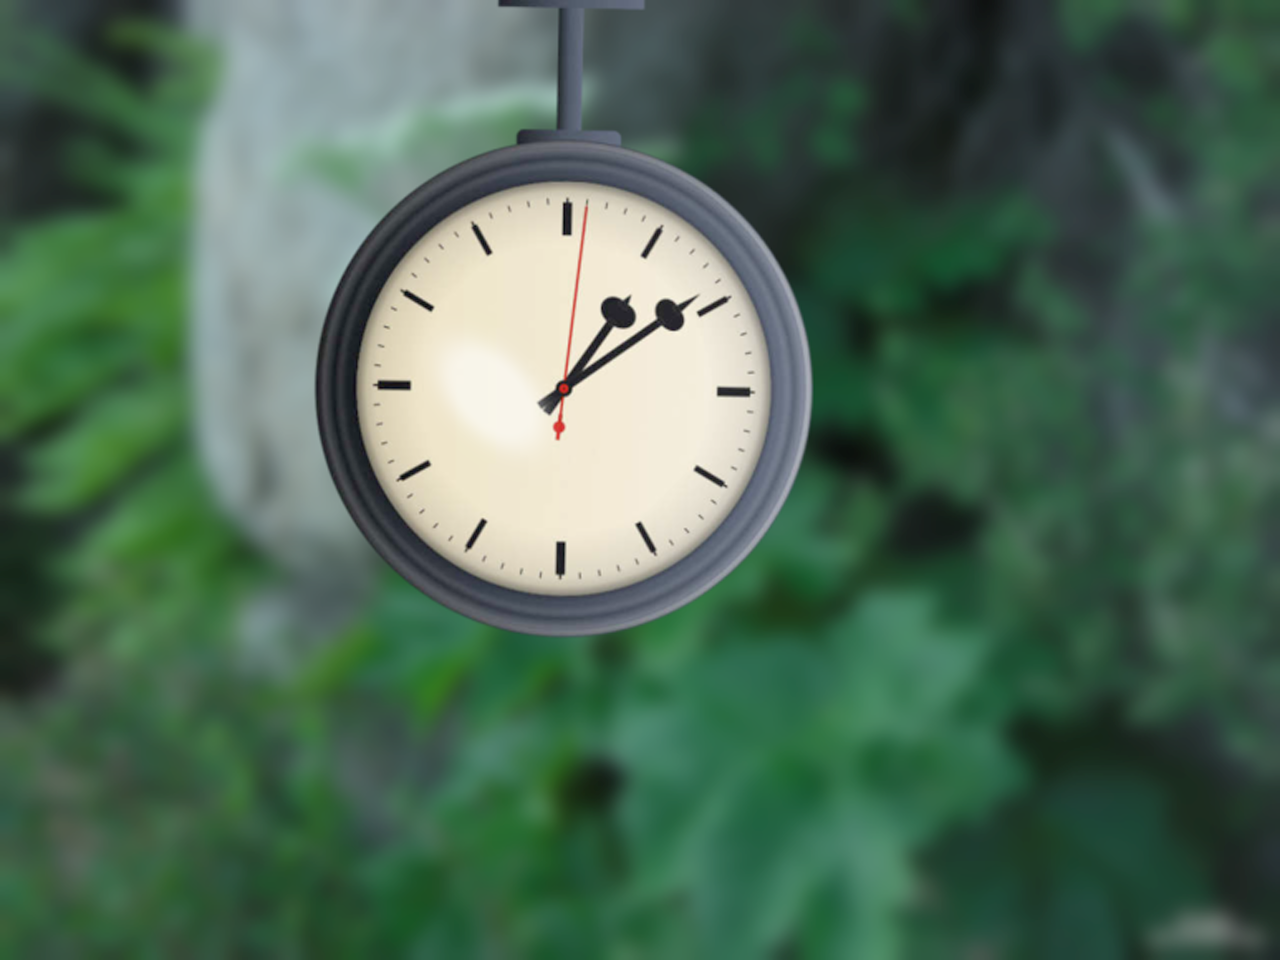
h=1 m=9 s=1
